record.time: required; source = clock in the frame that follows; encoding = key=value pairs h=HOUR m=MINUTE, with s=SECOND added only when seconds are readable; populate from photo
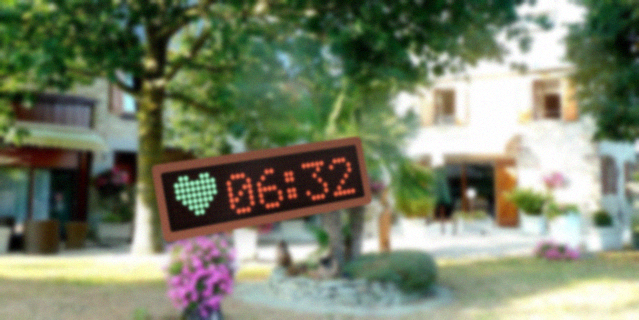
h=6 m=32
